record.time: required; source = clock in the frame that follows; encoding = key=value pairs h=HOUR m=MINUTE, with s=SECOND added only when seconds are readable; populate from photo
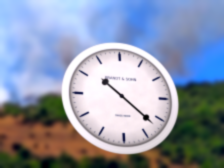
h=10 m=22
